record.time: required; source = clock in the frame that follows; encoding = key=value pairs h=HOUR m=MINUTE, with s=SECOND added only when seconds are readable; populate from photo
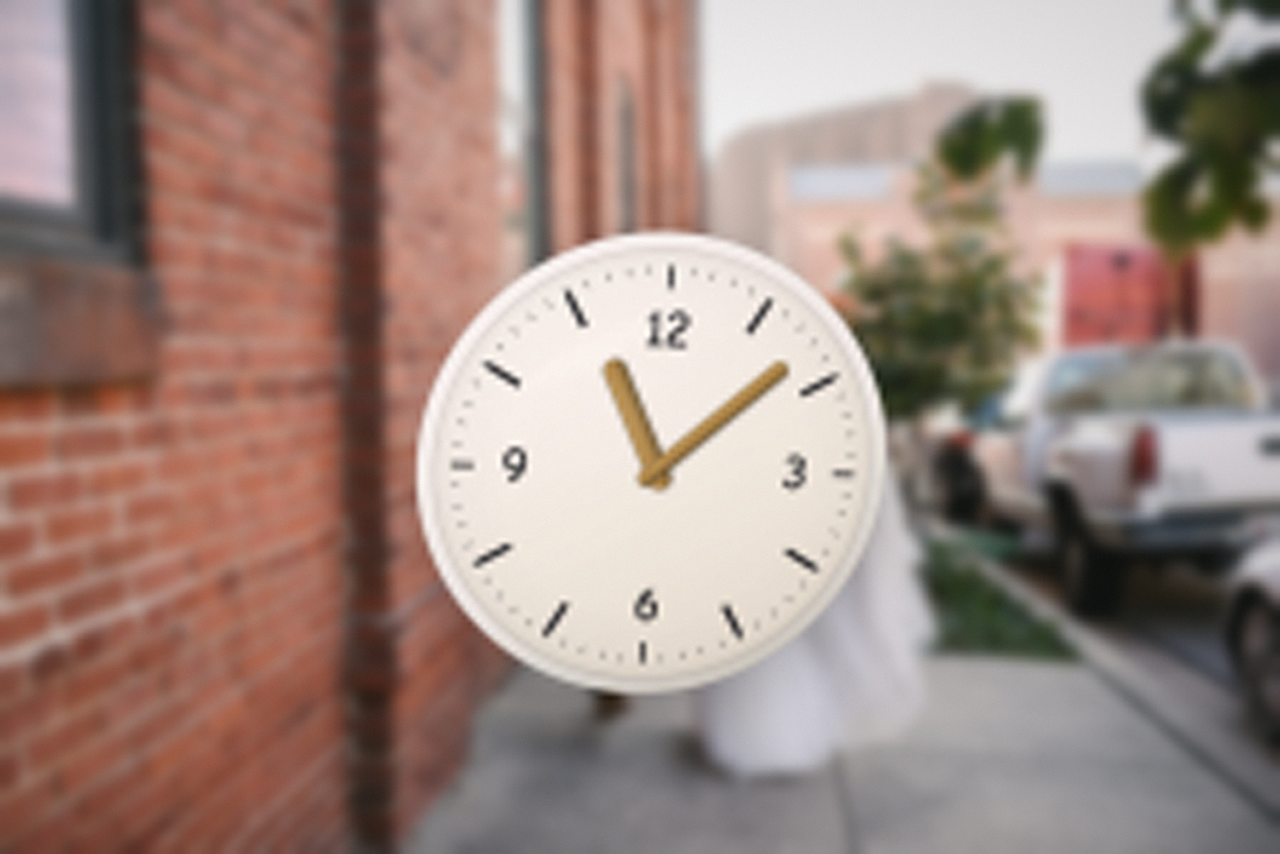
h=11 m=8
